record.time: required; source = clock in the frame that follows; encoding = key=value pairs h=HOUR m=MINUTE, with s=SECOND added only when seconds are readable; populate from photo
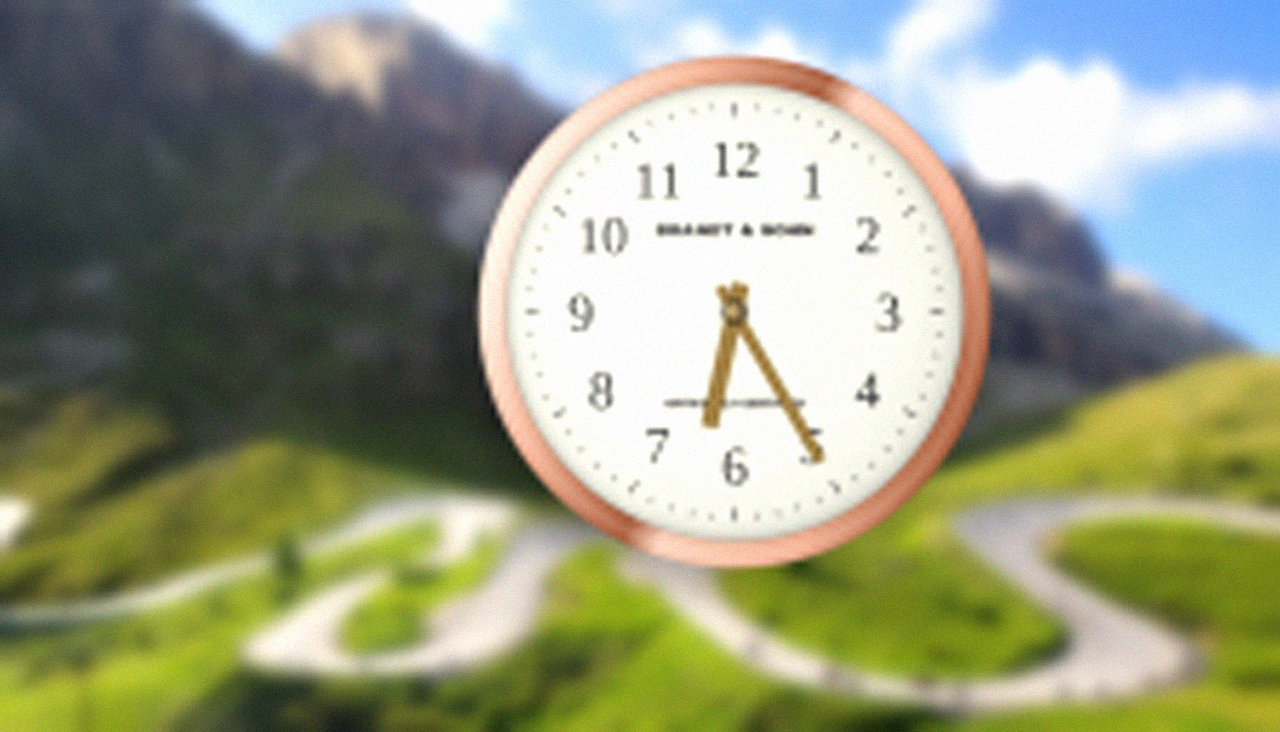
h=6 m=25
